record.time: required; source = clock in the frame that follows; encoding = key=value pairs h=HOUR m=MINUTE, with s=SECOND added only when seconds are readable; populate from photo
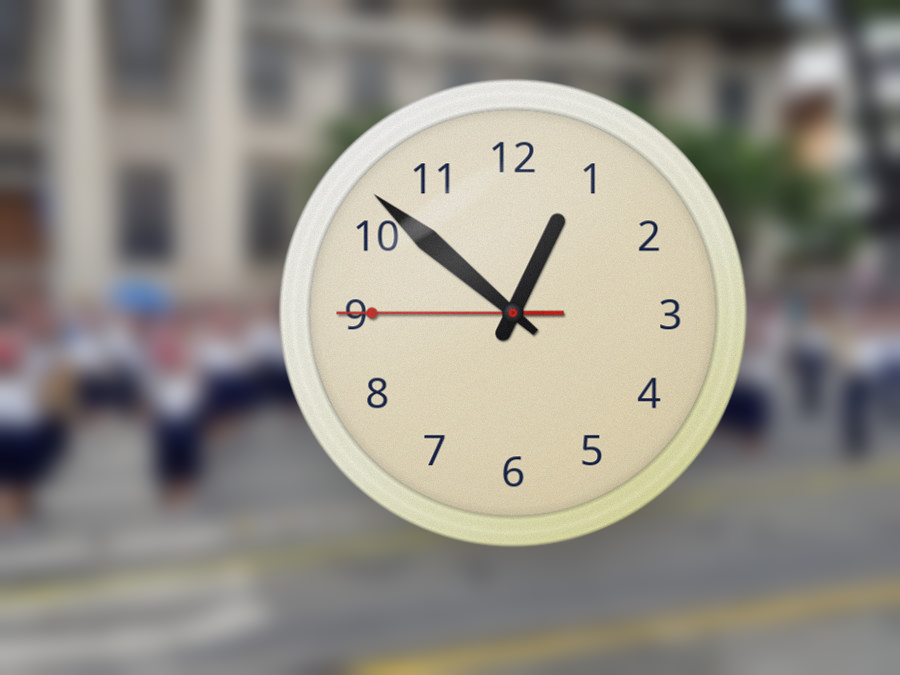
h=12 m=51 s=45
